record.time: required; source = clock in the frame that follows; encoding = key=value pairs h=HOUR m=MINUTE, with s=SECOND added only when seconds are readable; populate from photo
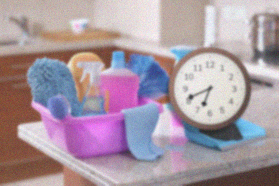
h=6 m=41
